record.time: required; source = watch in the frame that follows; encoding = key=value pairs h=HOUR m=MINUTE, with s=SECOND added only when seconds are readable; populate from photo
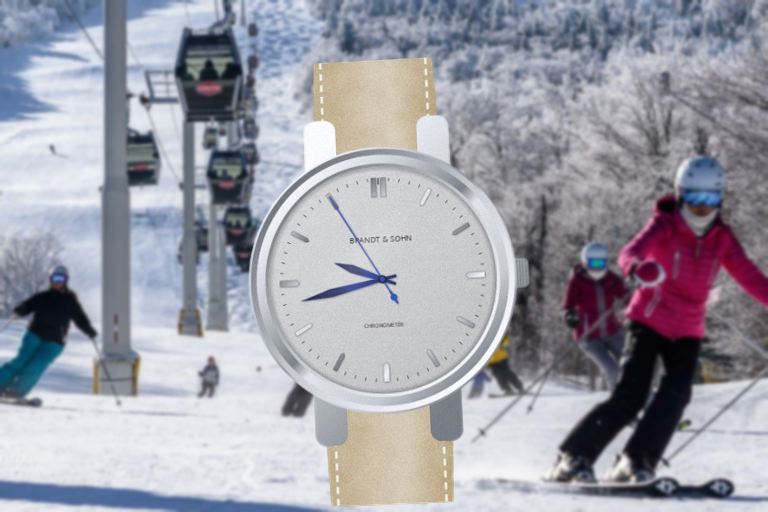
h=9 m=42 s=55
